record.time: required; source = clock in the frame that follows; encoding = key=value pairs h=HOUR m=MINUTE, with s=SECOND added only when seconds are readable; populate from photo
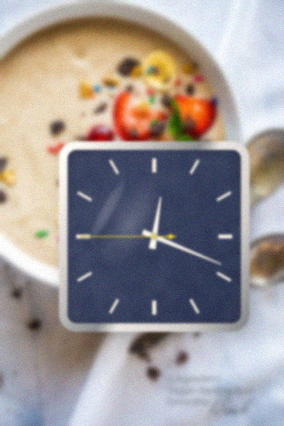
h=12 m=18 s=45
